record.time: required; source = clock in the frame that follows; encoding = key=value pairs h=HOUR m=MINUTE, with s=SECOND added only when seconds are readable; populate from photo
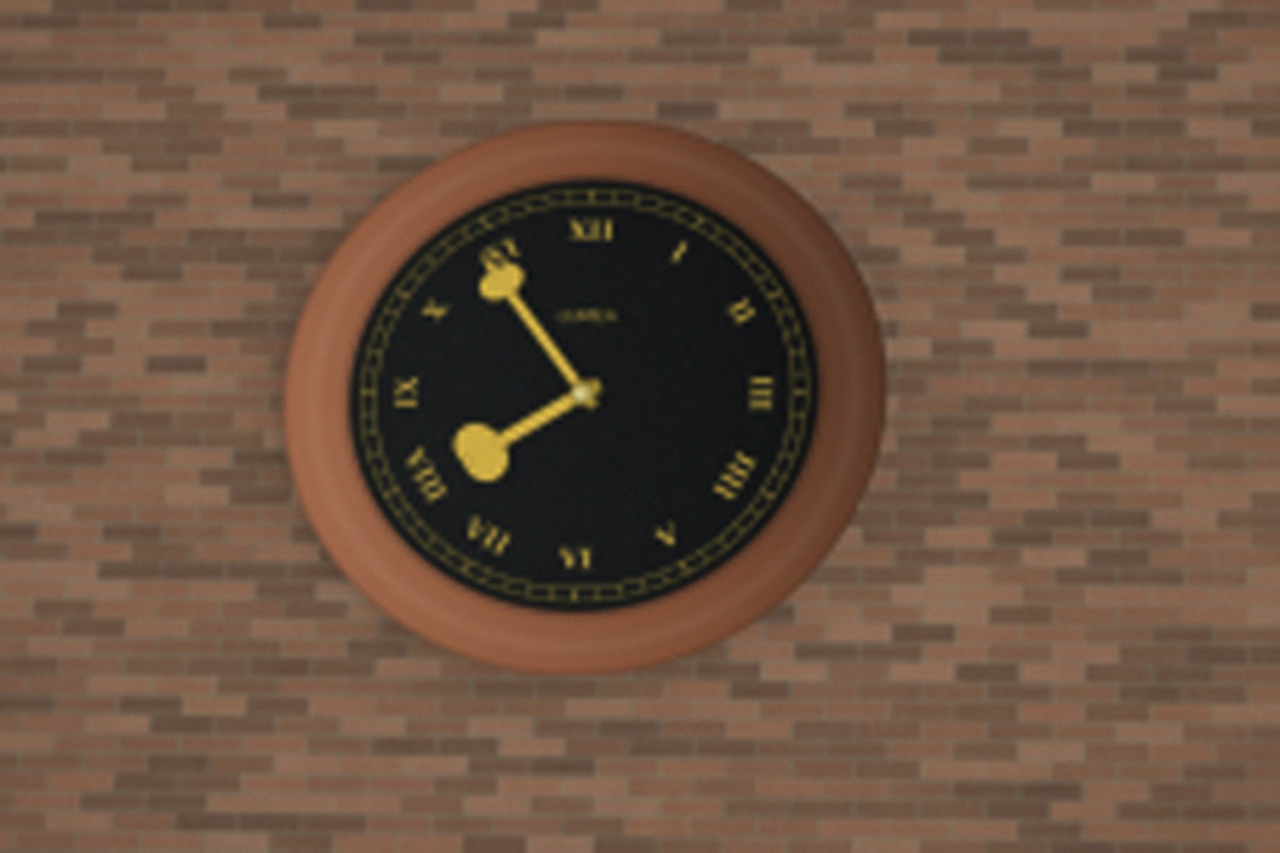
h=7 m=54
